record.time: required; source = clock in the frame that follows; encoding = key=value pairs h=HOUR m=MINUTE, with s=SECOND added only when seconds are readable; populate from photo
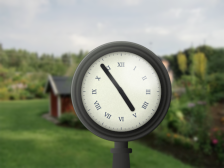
h=4 m=54
